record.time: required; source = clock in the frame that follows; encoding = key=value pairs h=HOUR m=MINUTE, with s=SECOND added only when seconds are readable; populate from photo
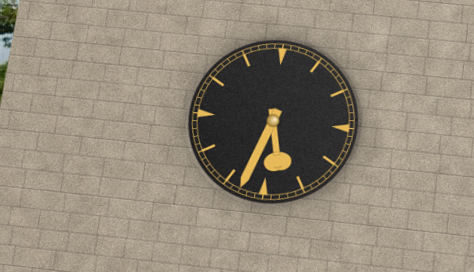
h=5 m=33
